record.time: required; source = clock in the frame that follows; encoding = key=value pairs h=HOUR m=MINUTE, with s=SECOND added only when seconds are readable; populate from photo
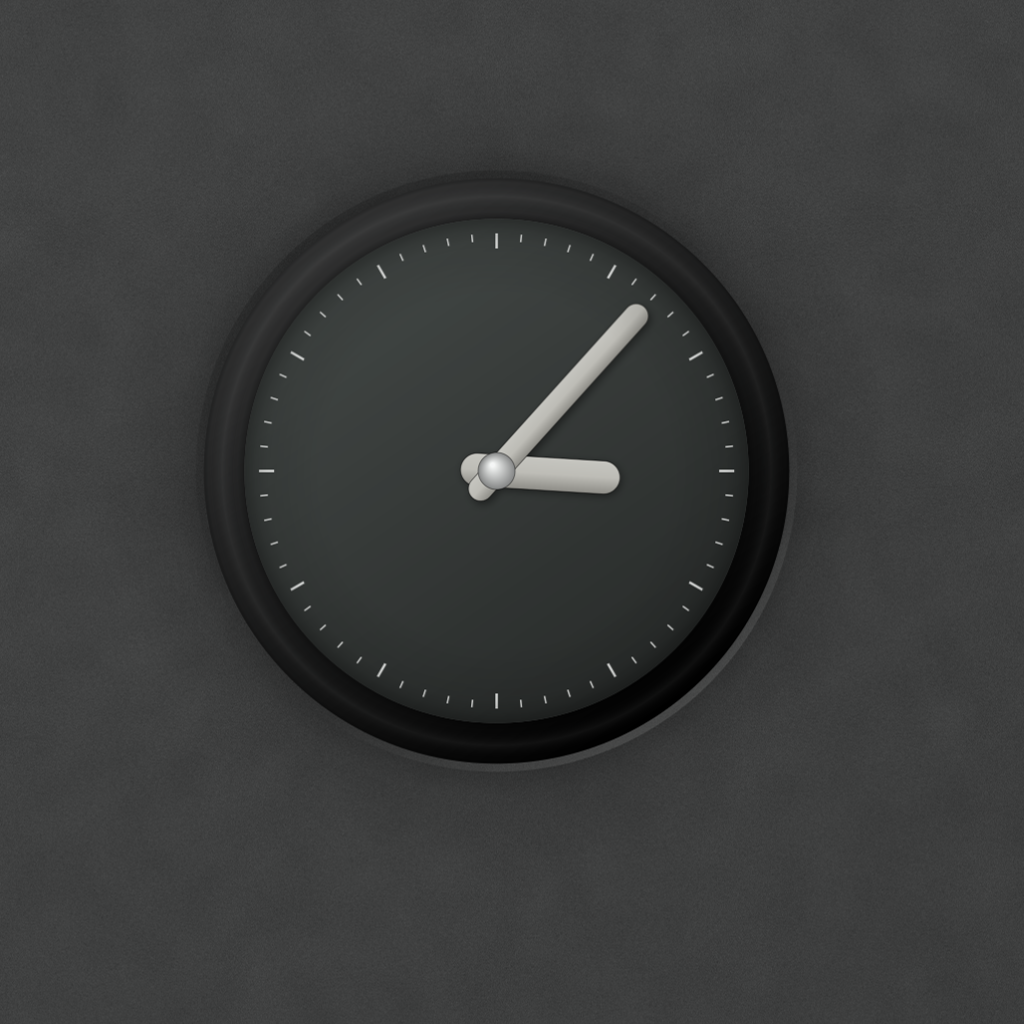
h=3 m=7
